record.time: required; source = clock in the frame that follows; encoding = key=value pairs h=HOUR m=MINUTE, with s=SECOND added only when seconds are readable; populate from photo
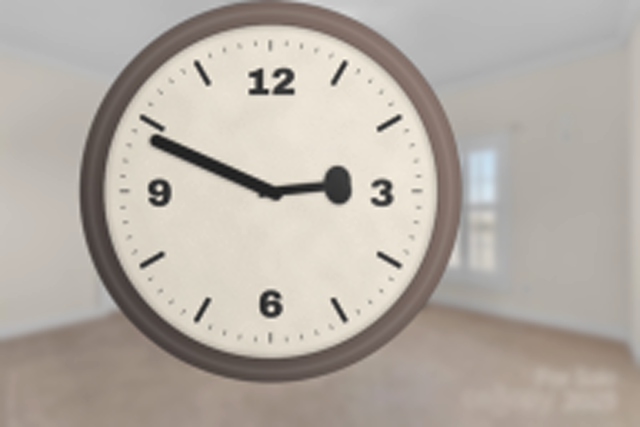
h=2 m=49
